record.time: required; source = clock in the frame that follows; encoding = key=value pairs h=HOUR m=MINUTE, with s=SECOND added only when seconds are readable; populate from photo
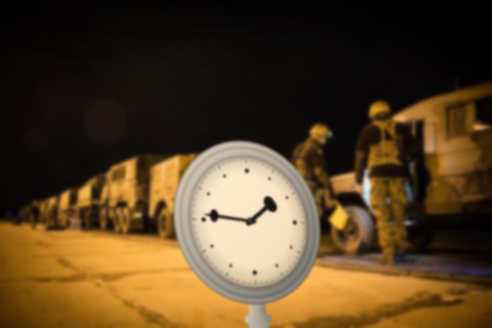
h=1 m=46
